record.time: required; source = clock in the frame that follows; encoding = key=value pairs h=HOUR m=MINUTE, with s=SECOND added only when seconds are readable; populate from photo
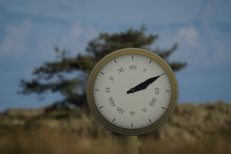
h=2 m=10
